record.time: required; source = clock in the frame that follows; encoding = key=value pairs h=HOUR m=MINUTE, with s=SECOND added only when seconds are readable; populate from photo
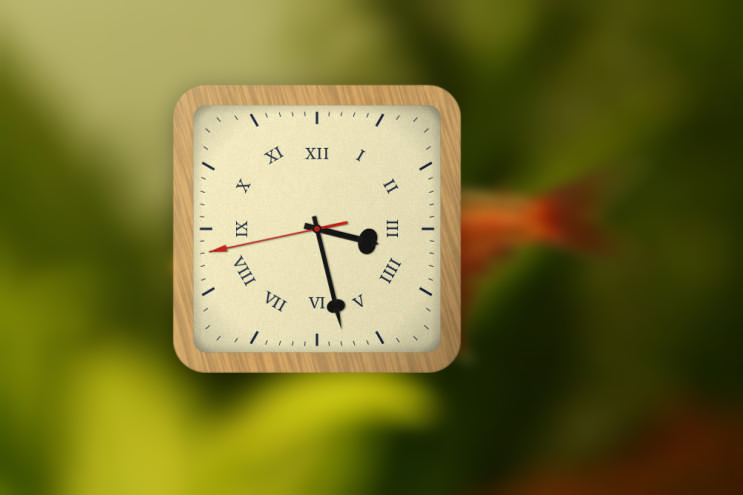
h=3 m=27 s=43
